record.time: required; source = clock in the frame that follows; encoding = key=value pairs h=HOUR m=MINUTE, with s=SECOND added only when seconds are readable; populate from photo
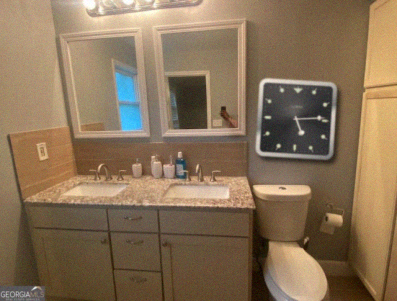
h=5 m=14
